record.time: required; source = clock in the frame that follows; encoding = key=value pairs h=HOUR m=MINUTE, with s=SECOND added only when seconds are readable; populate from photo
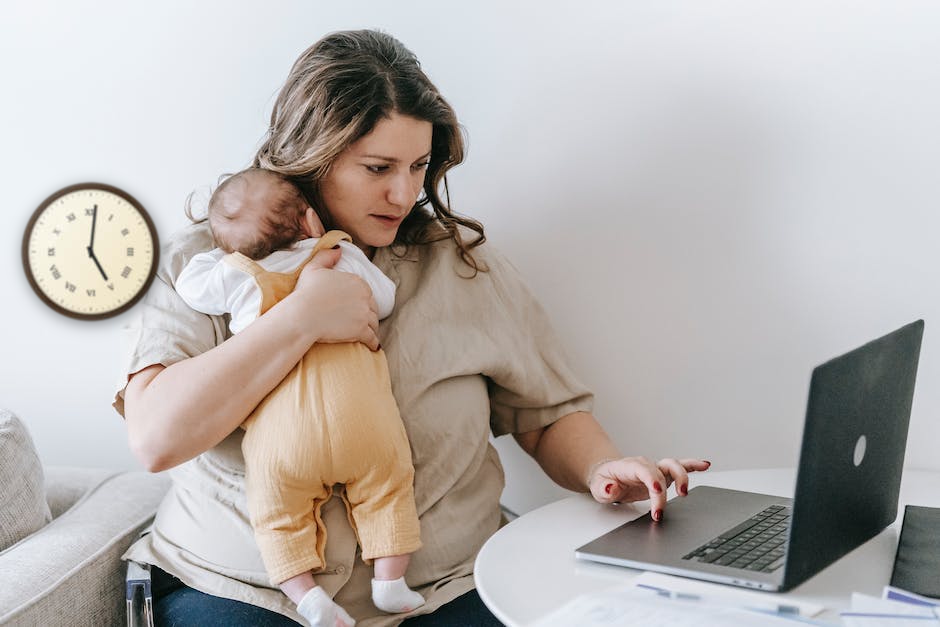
h=5 m=1
